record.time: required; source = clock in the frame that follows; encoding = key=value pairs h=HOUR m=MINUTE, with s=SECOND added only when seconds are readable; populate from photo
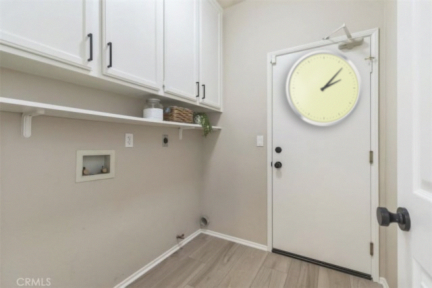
h=2 m=7
